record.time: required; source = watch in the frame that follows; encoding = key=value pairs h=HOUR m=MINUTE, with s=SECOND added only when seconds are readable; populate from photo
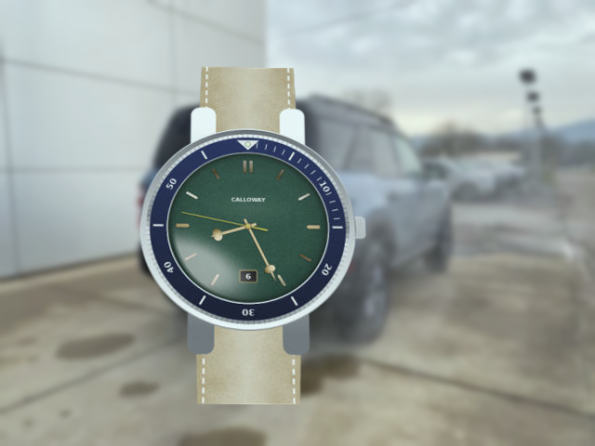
h=8 m=25 s=47
